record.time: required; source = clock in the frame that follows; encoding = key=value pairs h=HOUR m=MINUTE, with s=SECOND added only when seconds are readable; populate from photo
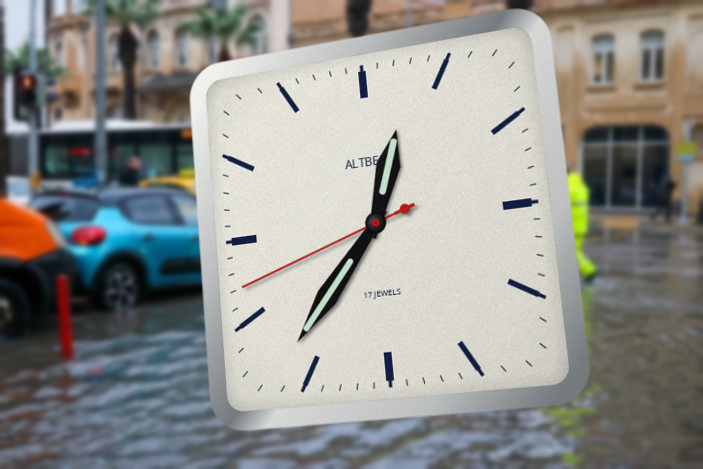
h=12 m=36 s=42
